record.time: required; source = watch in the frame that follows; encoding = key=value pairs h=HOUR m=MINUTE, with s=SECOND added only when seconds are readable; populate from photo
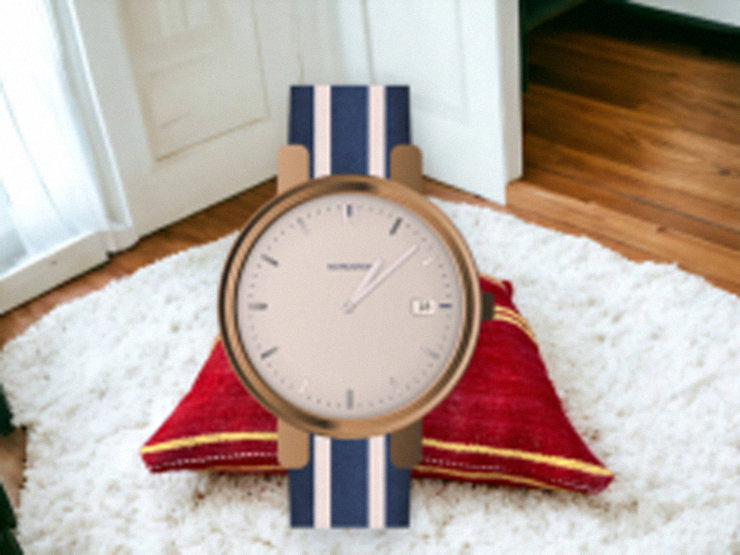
h=1 m=8
